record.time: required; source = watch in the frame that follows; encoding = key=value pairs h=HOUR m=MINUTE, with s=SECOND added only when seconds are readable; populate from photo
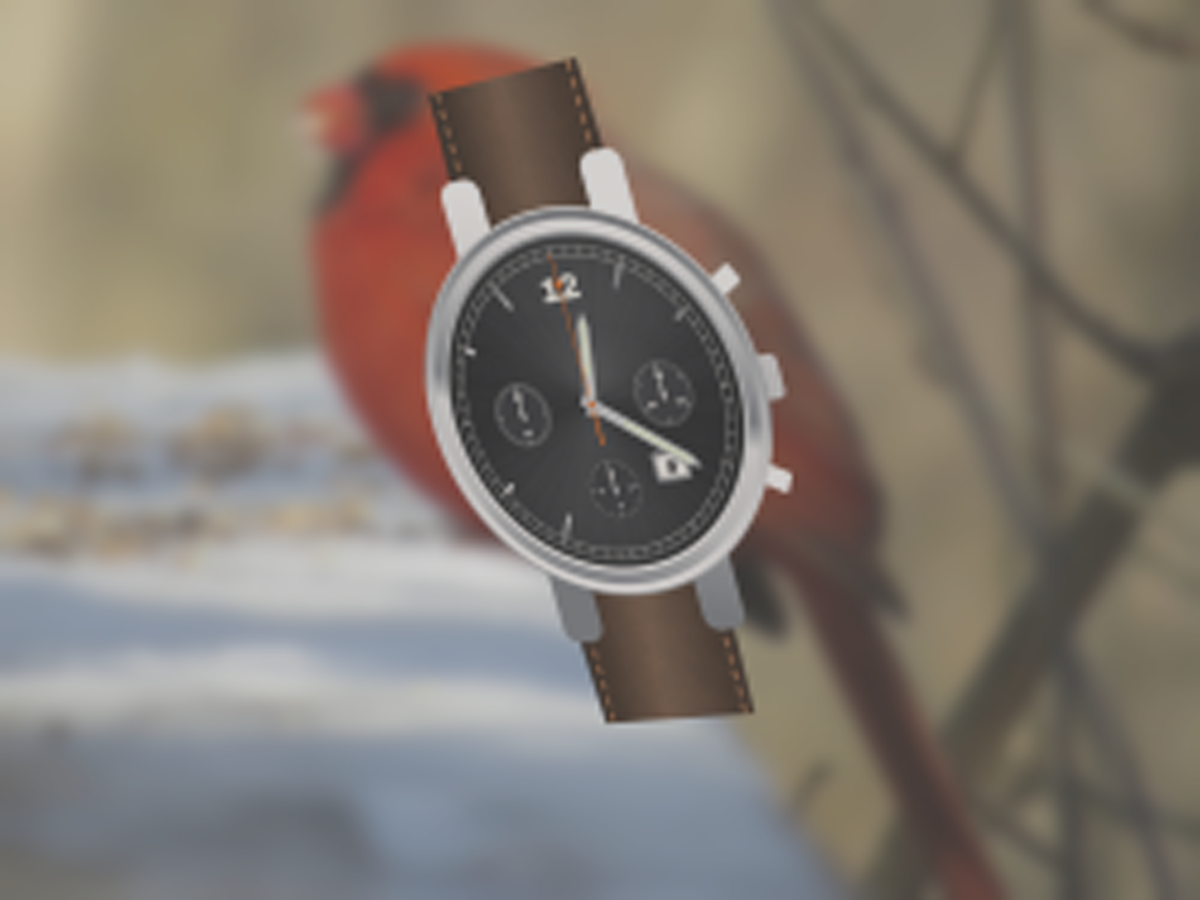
h=12 m=21
